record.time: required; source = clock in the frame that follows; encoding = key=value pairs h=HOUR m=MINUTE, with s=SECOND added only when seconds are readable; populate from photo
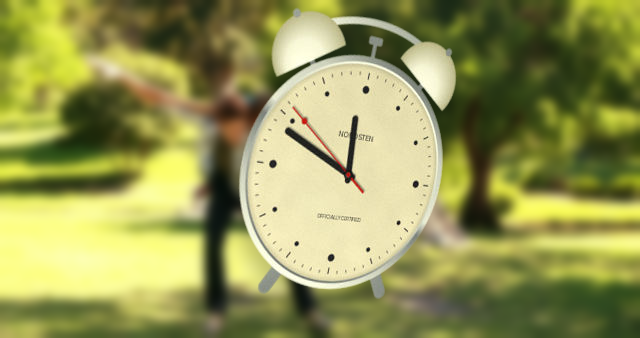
h=11 m=48 s=51
